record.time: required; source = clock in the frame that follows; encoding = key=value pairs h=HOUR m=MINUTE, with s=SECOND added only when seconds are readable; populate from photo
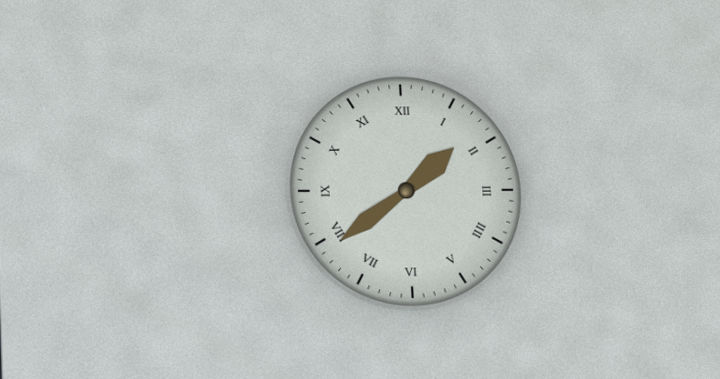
h=1 m=39
